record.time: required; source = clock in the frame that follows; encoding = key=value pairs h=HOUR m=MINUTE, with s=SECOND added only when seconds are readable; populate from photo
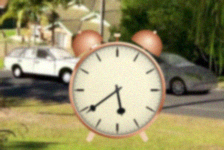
h=5 m=39
